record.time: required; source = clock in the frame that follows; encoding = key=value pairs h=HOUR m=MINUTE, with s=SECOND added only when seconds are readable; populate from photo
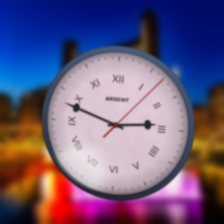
h=2 m=48 s=7
